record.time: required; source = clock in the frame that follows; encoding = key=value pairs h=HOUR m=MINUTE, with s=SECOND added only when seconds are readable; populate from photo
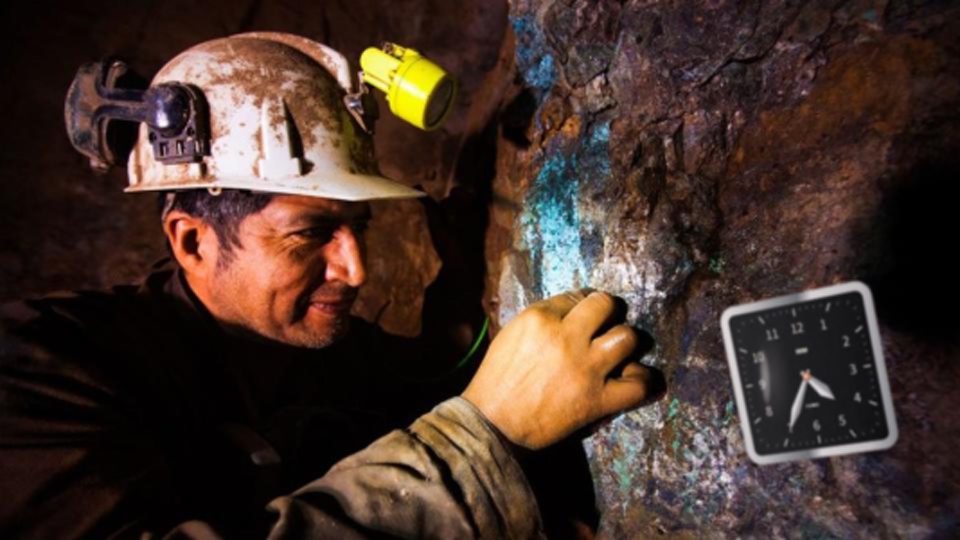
h=4 m=35
